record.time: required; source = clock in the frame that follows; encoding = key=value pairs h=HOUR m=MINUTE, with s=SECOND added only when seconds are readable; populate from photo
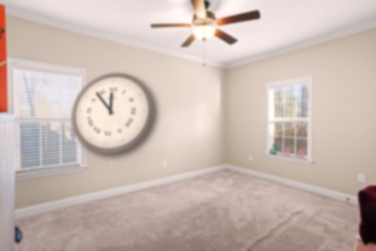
h=11 m=53
